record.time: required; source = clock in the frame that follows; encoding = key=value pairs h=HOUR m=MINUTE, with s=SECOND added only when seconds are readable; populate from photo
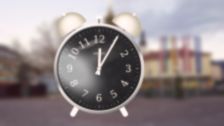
h=12 m=5
